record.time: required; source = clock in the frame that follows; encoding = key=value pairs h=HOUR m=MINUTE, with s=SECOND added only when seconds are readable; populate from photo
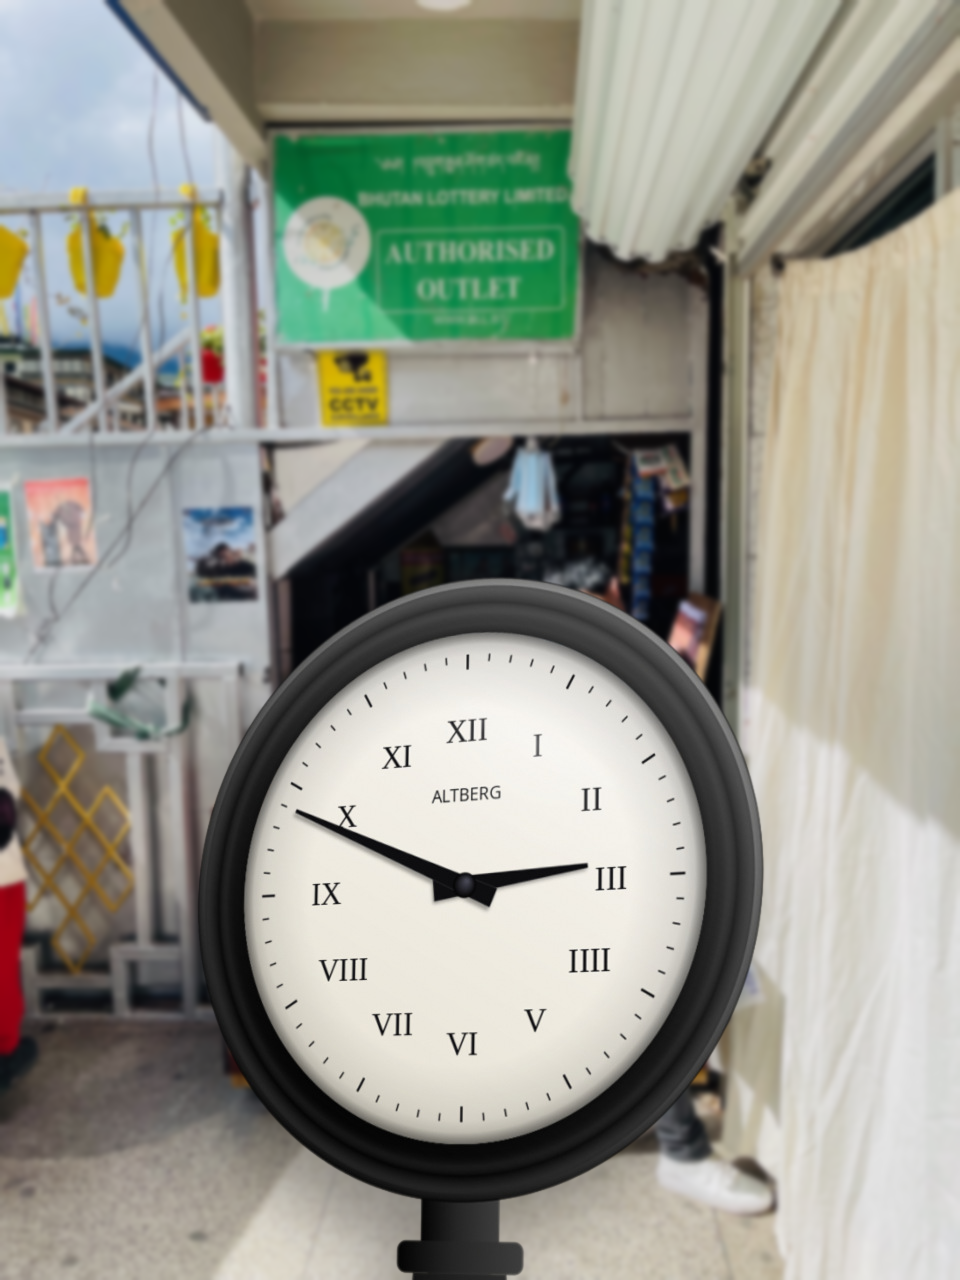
h=2 m=49
